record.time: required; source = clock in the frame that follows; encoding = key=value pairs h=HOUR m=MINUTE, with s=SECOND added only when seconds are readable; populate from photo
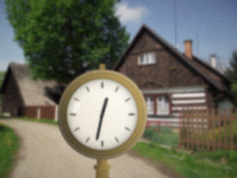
h=12 m=32
